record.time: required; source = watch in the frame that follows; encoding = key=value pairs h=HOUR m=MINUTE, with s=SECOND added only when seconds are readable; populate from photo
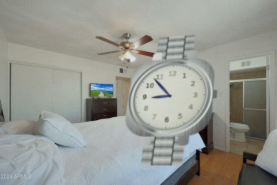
h=8 m=53
